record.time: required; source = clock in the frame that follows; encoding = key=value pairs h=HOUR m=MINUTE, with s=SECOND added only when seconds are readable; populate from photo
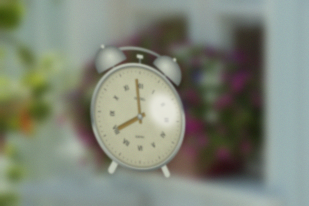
h=7 m=59
